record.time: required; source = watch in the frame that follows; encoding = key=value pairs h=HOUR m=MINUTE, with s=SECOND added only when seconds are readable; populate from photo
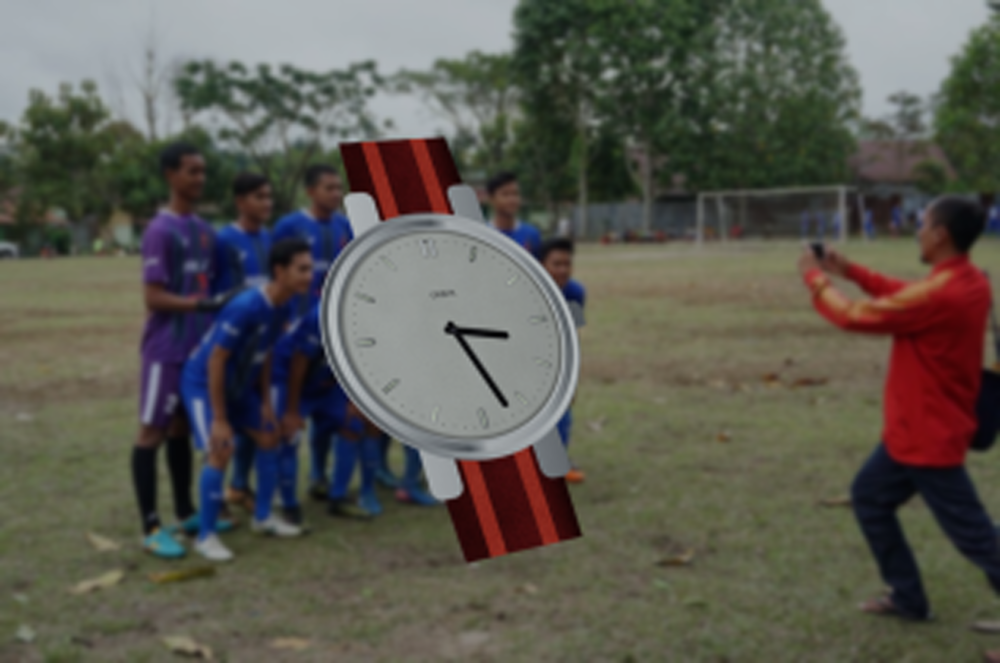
h=3 m=27
